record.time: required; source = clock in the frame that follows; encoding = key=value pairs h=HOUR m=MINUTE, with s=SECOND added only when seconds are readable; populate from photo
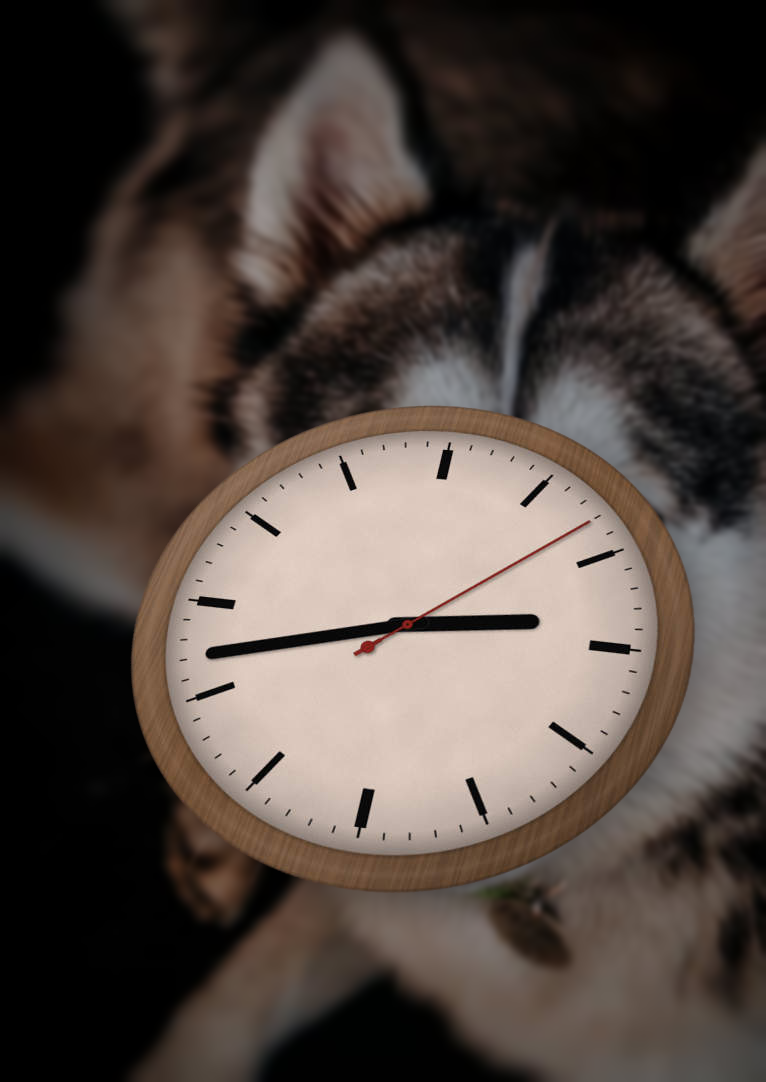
h=2 m=42 s=8
